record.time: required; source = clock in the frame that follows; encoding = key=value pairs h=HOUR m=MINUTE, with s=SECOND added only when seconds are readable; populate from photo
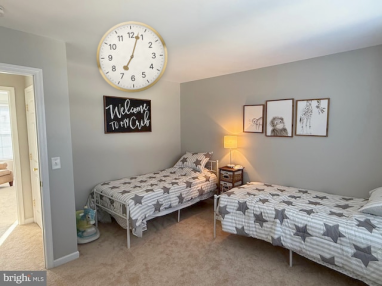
h=7 m=3
